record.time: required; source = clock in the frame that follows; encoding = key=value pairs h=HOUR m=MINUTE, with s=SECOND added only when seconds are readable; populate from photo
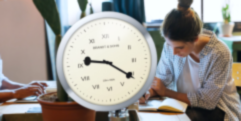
h=9 m=21
